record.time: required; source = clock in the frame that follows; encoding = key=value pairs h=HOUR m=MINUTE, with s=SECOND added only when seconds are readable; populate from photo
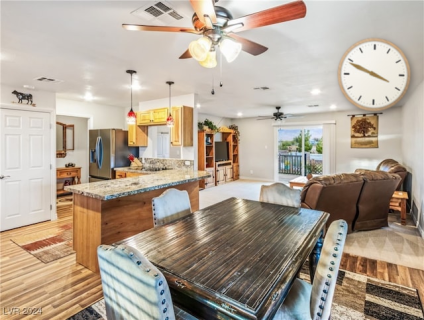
h=3 m=49
